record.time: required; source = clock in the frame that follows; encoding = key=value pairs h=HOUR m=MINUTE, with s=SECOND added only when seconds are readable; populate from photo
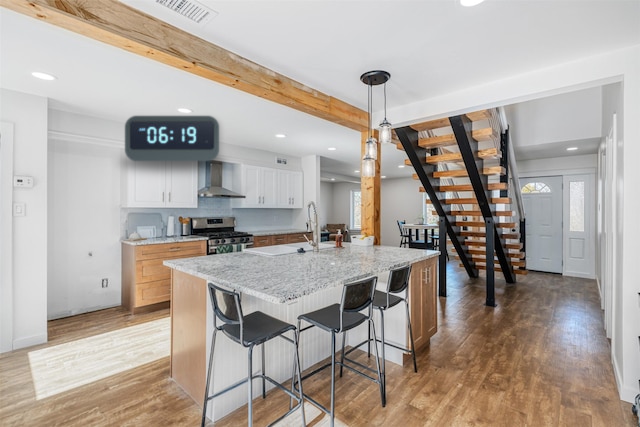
h=6 m=19
